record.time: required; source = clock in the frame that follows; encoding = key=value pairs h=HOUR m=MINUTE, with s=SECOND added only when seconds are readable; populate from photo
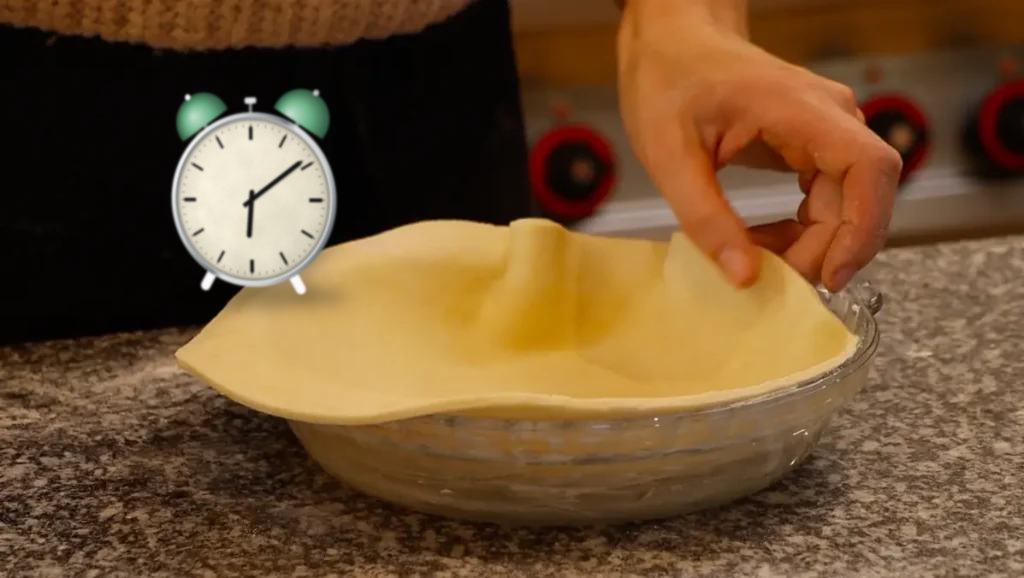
h=6 m=9
